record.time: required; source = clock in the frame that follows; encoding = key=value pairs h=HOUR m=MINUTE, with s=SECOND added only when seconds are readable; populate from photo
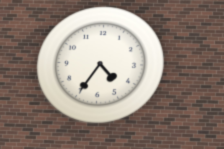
h=4 m=35
